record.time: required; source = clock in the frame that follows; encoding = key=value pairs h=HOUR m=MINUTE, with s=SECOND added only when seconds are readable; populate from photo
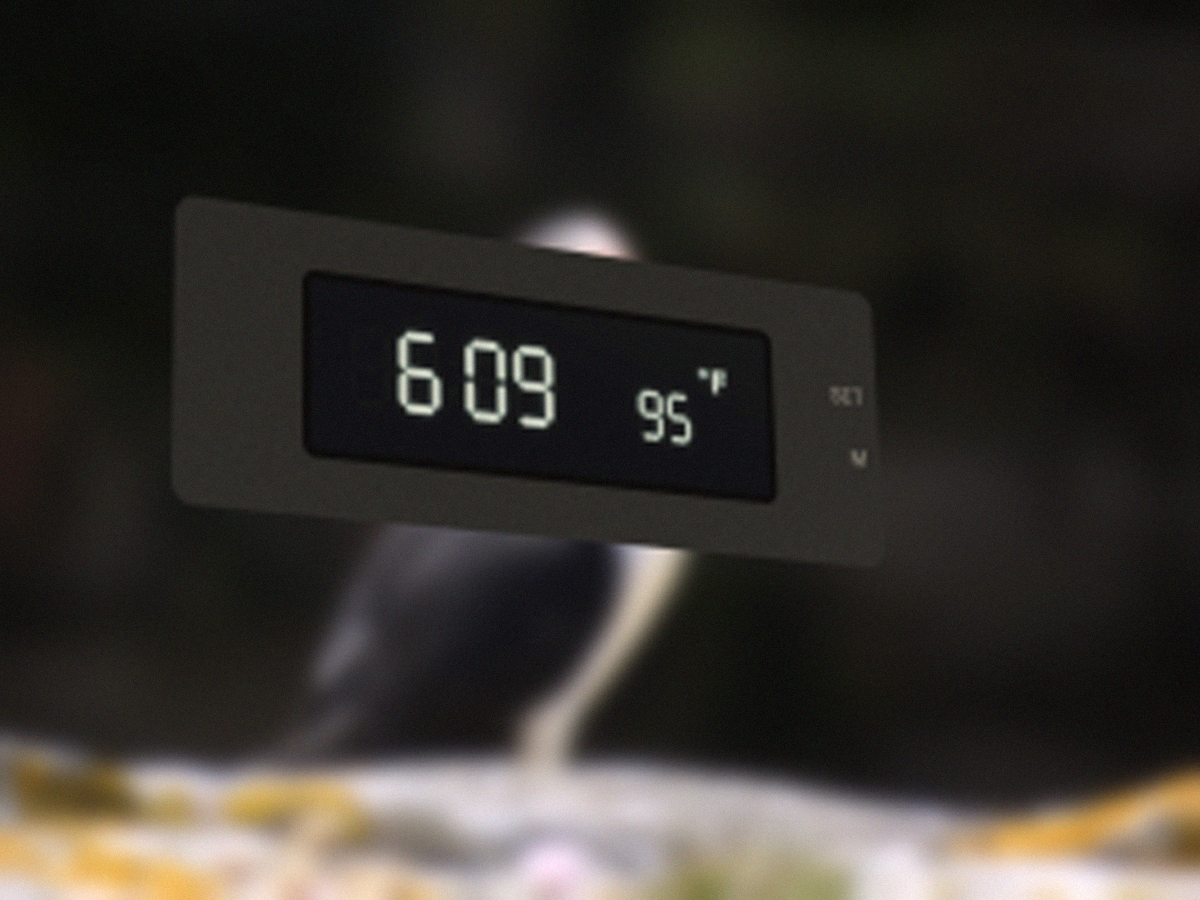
h=6 m=9
